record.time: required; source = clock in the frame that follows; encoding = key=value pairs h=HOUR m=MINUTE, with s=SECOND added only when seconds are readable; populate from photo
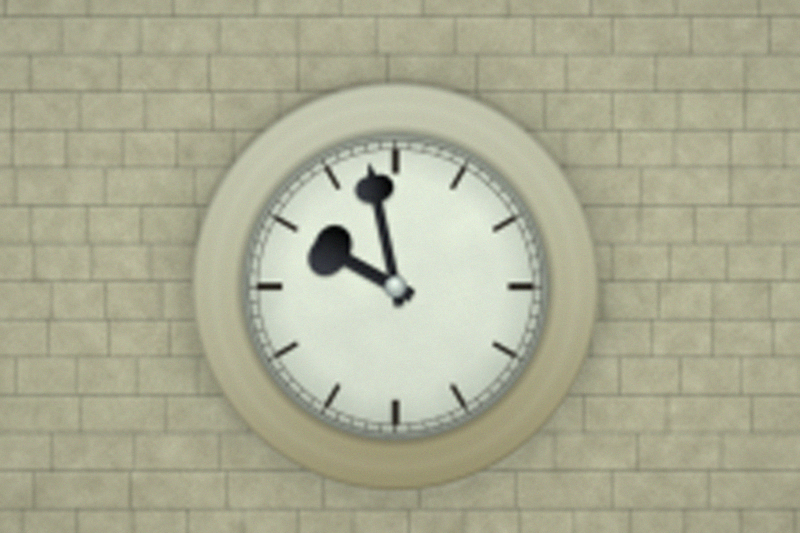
h=9 m=58
